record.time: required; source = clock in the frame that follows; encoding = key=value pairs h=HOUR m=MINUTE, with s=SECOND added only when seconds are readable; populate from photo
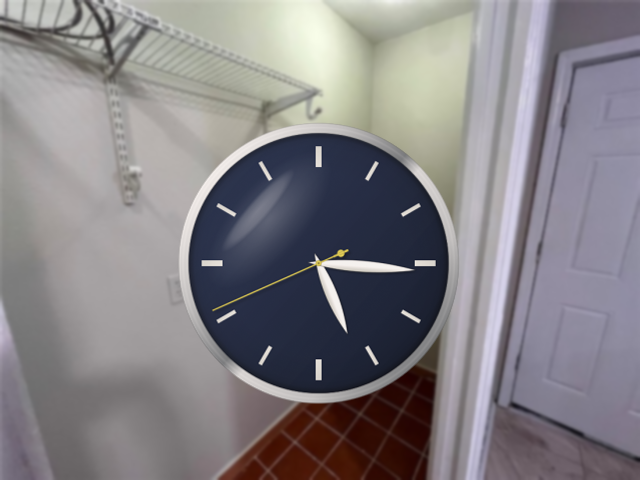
h=5 m=15 s=41
